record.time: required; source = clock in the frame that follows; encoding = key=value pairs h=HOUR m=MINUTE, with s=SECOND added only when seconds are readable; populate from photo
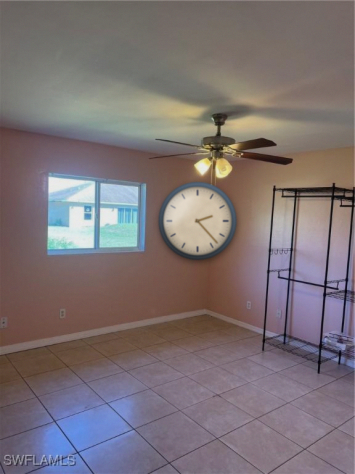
h=2 m=23
